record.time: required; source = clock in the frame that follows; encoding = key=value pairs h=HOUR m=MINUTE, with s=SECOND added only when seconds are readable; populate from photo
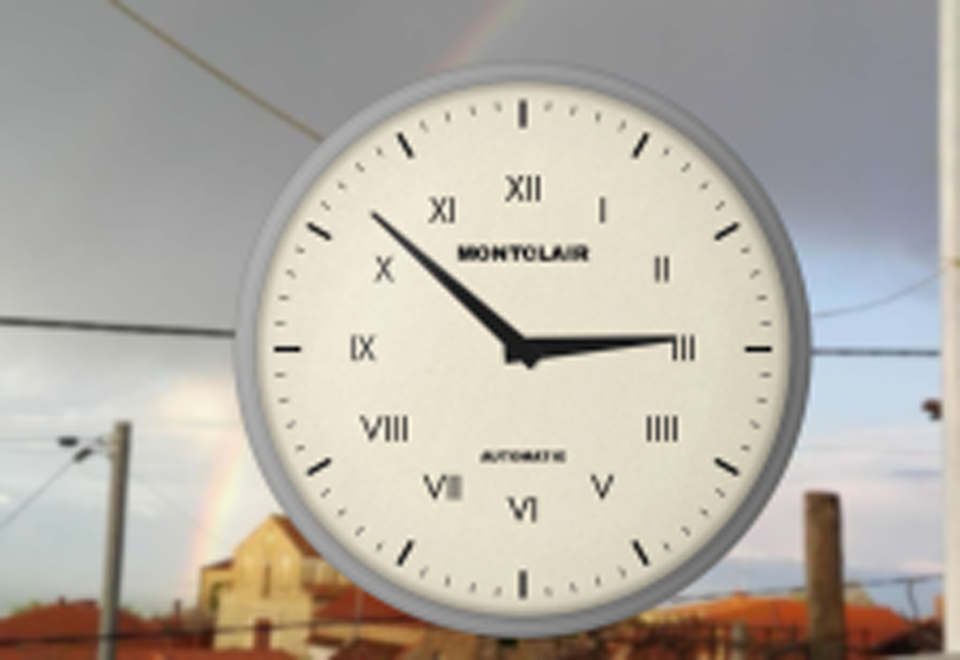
h=2 m=52
